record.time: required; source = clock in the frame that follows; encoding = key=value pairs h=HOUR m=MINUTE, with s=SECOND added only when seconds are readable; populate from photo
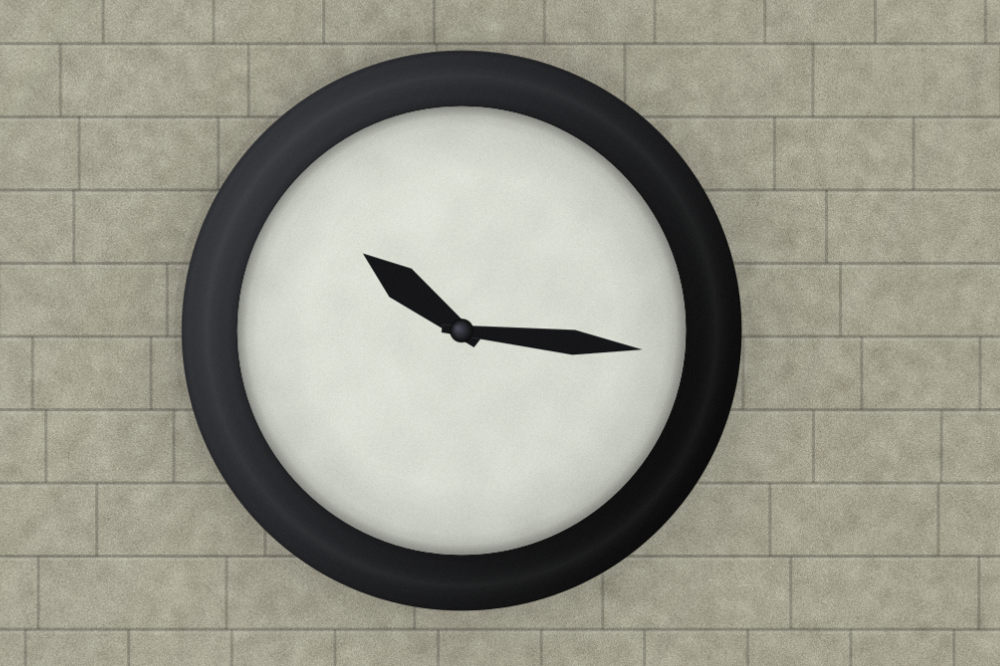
h=10 m=16
